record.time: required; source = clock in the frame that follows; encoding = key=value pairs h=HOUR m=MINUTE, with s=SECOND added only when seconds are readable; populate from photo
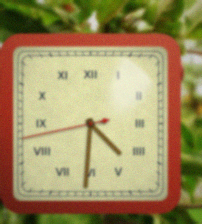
h=4 m=30 s=43
